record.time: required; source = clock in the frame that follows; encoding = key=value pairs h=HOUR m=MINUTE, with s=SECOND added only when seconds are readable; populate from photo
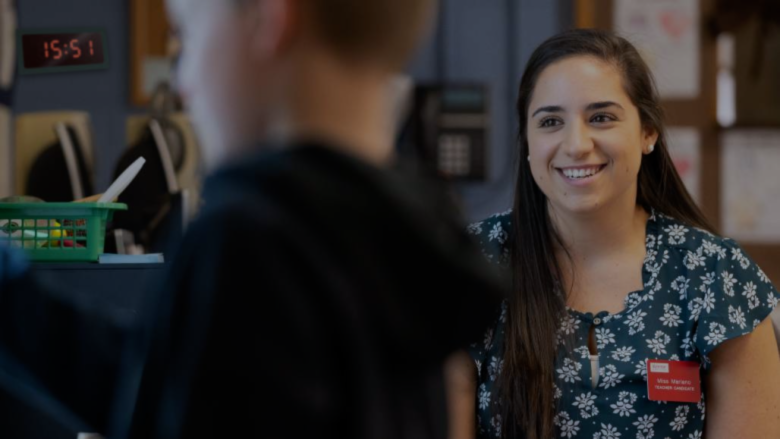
h=15 m=51
